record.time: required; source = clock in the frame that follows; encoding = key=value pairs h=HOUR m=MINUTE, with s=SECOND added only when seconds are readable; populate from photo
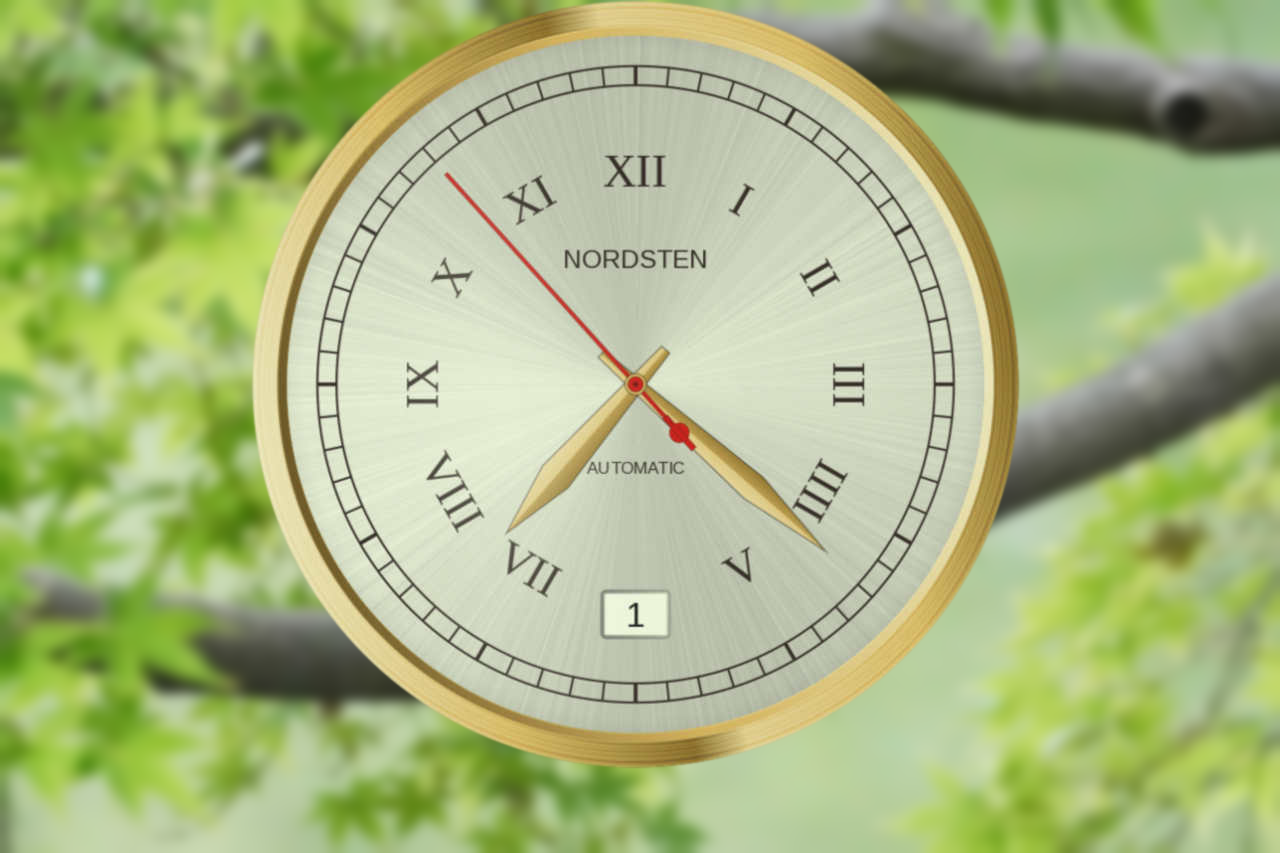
h=7 m=21 s=53
